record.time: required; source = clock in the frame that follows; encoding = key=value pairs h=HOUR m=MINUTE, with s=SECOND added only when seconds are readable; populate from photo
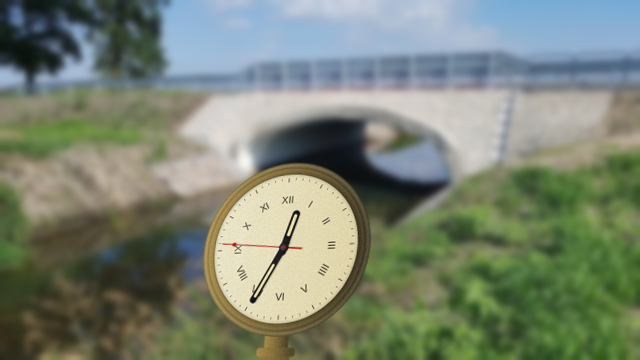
h=12 m=34 s=46
